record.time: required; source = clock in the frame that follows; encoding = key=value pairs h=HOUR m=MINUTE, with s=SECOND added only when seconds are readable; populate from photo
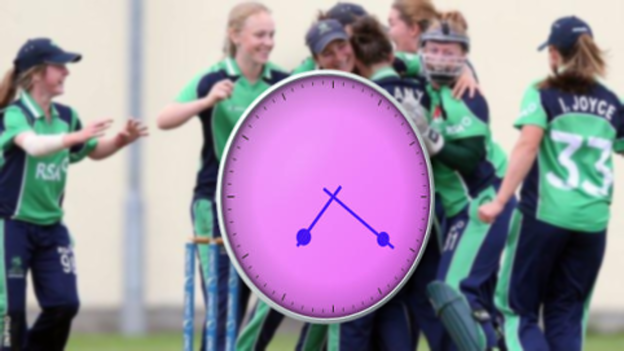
h=7 m=21
